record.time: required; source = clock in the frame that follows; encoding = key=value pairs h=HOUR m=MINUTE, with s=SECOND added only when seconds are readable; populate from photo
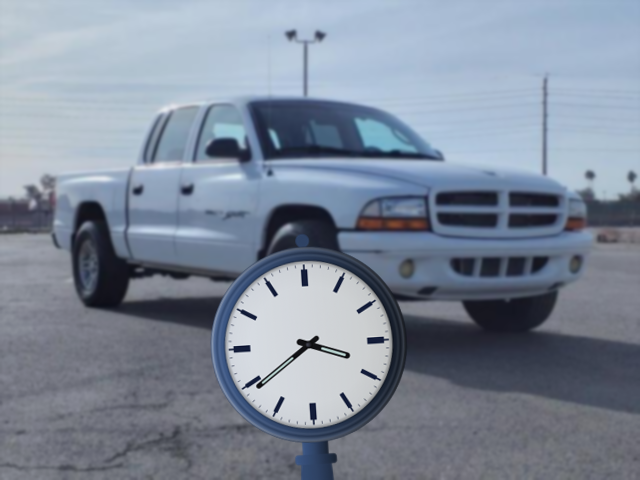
h=3 m=39
